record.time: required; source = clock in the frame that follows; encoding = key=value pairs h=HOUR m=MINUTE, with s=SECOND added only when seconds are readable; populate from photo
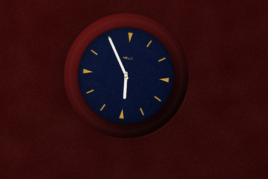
h=5 m=55
